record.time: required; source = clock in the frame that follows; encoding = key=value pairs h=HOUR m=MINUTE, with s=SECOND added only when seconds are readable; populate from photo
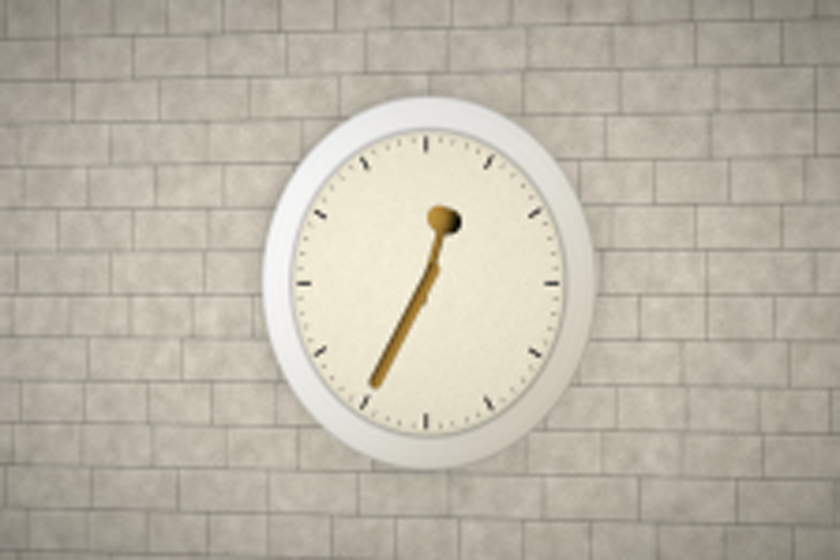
h=12 m=35
